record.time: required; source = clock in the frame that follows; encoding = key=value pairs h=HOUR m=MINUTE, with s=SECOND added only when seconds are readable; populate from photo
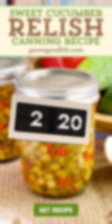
h=2 m=20
